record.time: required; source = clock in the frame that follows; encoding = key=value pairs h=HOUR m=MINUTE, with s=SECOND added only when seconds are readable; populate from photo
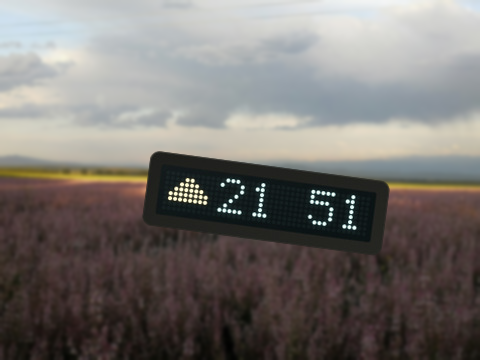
h=21 m=51
